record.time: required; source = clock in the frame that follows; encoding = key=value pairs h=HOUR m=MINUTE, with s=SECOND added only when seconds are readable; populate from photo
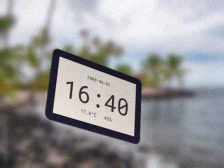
h=16 m=40
